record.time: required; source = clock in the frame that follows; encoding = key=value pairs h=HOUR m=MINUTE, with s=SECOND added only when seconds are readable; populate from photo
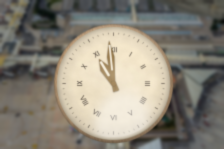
h=10 m=59
